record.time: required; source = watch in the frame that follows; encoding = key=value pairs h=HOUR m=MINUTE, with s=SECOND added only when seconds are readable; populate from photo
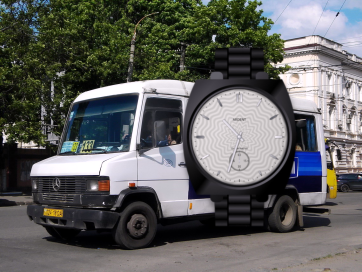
h=10 m=33
